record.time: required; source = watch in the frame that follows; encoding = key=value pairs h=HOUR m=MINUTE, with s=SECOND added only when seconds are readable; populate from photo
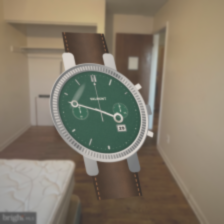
h=3 m=48
